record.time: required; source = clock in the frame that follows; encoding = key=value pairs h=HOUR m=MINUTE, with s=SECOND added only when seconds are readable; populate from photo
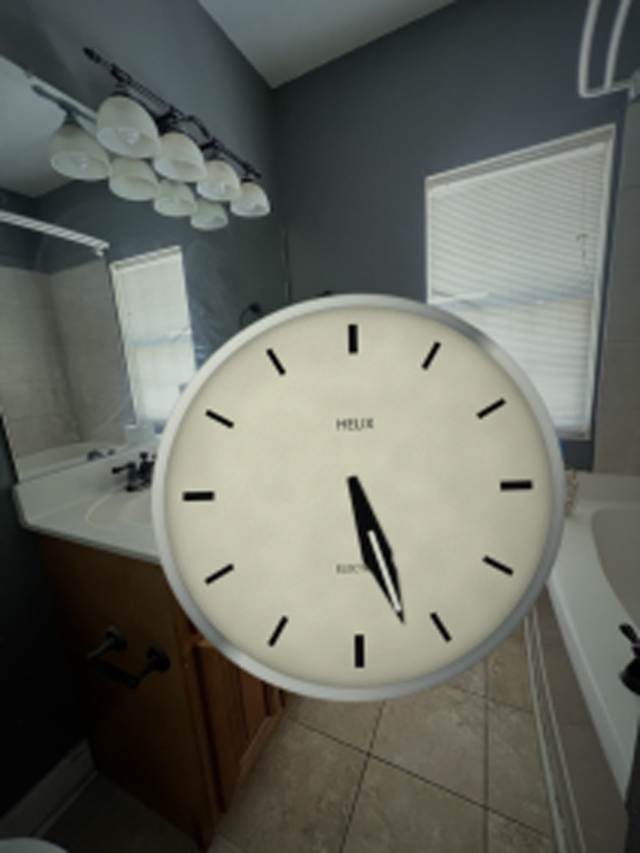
h=5 m=27
